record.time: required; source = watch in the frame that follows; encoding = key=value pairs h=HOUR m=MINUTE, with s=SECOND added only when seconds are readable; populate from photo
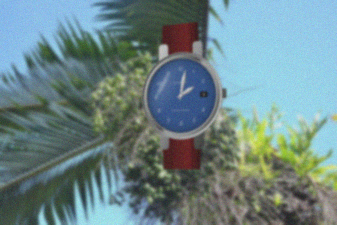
h=2 m=2
